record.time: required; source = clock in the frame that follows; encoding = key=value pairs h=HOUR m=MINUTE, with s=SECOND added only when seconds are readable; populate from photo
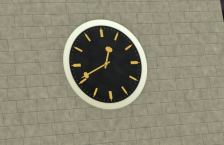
h=12 m=41
